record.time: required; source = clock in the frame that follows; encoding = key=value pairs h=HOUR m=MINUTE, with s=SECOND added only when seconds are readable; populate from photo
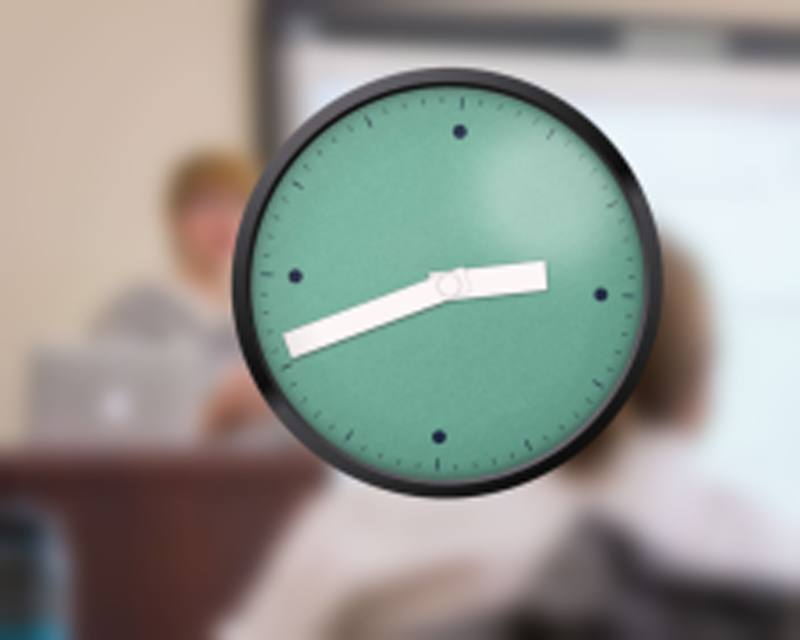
h=2 m=41
